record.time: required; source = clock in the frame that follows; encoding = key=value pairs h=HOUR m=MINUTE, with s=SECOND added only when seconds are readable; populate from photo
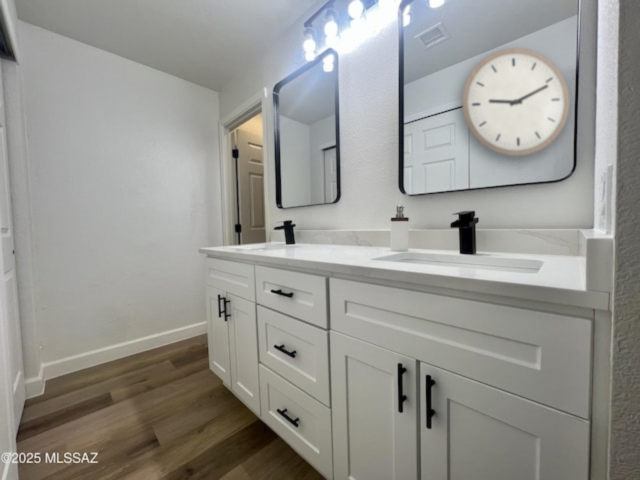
h=9 m=11
